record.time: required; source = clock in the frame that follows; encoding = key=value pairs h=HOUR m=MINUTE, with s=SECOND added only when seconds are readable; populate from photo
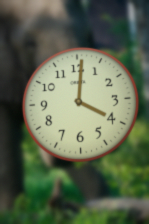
h=4 m=1
